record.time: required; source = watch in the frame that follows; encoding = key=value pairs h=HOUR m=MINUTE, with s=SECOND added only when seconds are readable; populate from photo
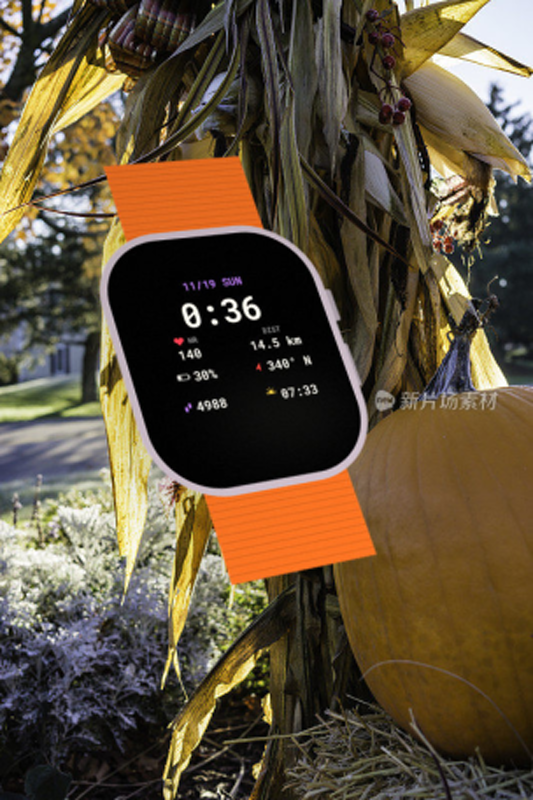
h=0 m=36
